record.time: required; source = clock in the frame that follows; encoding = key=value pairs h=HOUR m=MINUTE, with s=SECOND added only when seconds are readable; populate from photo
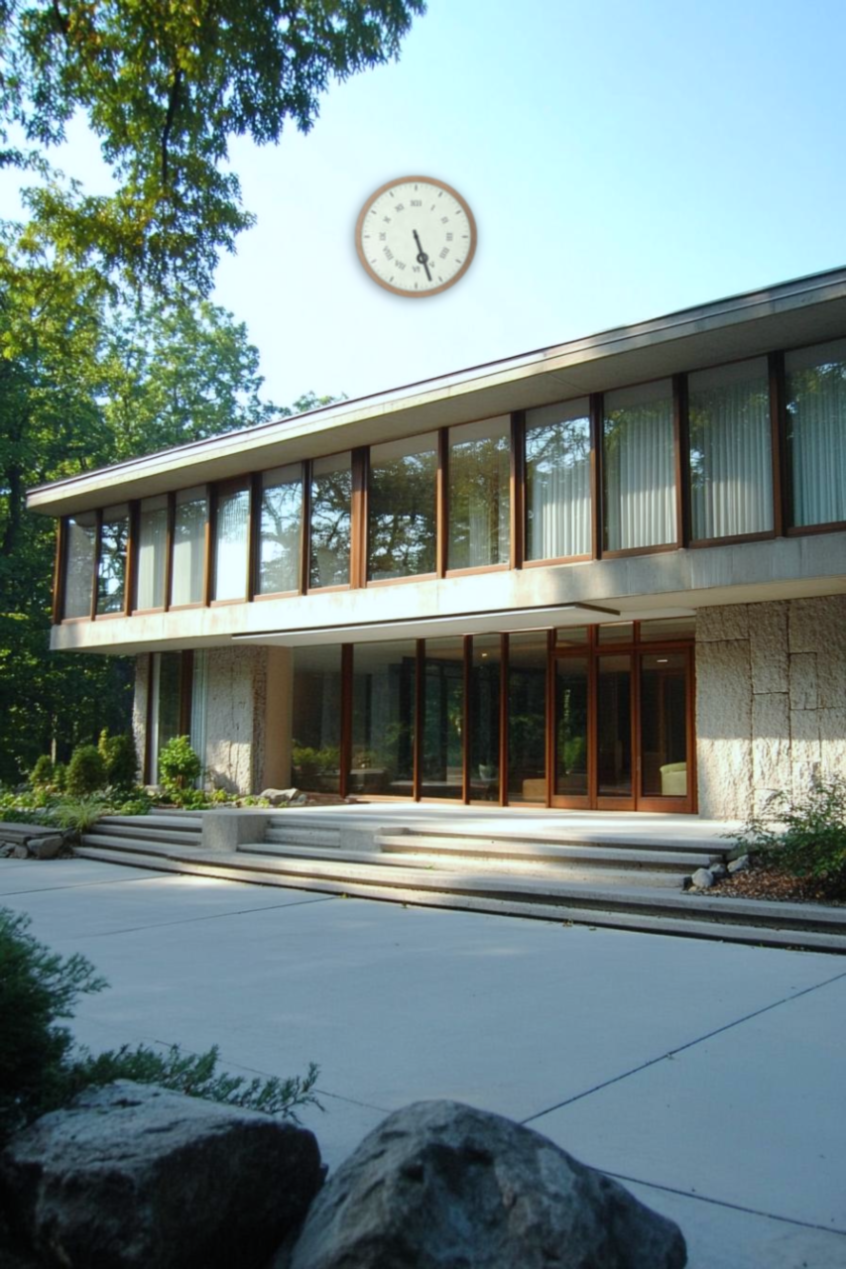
h=5 m=27
